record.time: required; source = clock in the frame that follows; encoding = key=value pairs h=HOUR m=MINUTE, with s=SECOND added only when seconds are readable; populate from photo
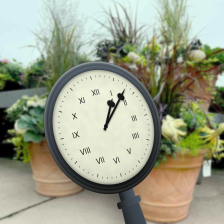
h=1 m=8
